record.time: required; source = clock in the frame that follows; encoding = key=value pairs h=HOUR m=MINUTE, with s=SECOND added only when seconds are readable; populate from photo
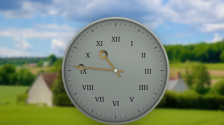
h=10 m=46
